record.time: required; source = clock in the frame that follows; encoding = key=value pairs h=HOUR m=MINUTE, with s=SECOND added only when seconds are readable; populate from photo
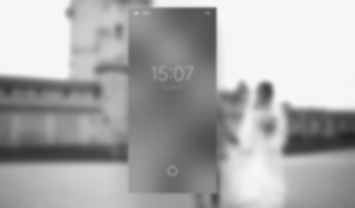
h=15 m=7
